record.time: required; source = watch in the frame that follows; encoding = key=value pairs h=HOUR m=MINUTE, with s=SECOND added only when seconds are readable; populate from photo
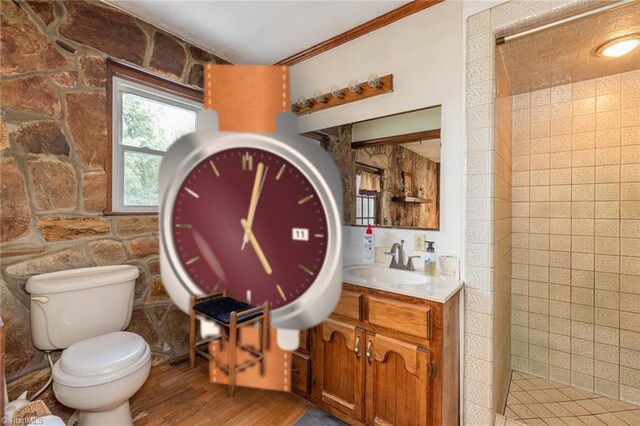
h=5 m=2 s=3
